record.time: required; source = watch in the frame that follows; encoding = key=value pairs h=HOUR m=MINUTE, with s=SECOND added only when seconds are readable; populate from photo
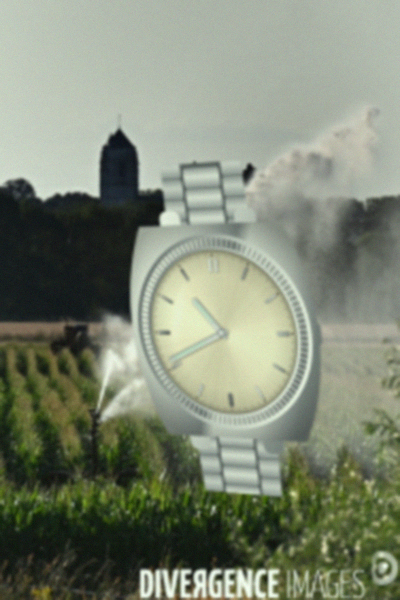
h=10 m=41
